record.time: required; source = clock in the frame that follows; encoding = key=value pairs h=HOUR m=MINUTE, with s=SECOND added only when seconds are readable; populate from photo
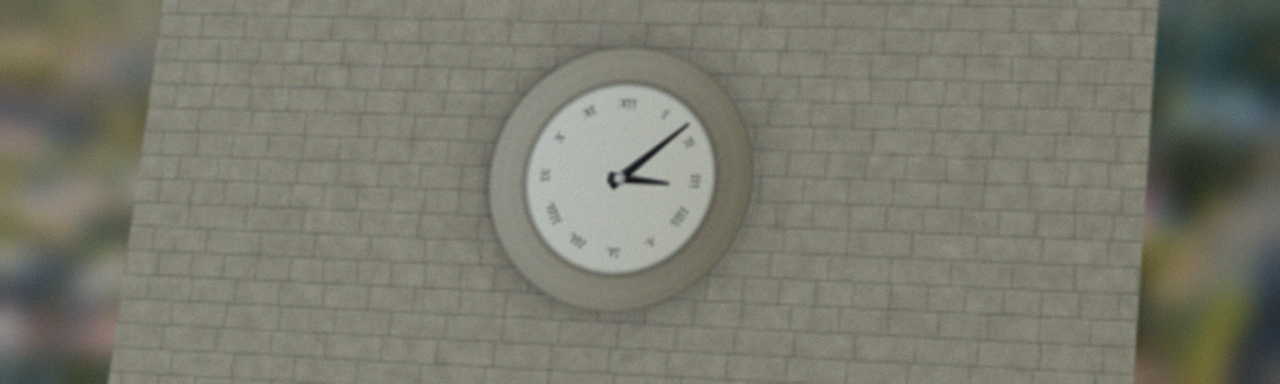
h=3 m=8
